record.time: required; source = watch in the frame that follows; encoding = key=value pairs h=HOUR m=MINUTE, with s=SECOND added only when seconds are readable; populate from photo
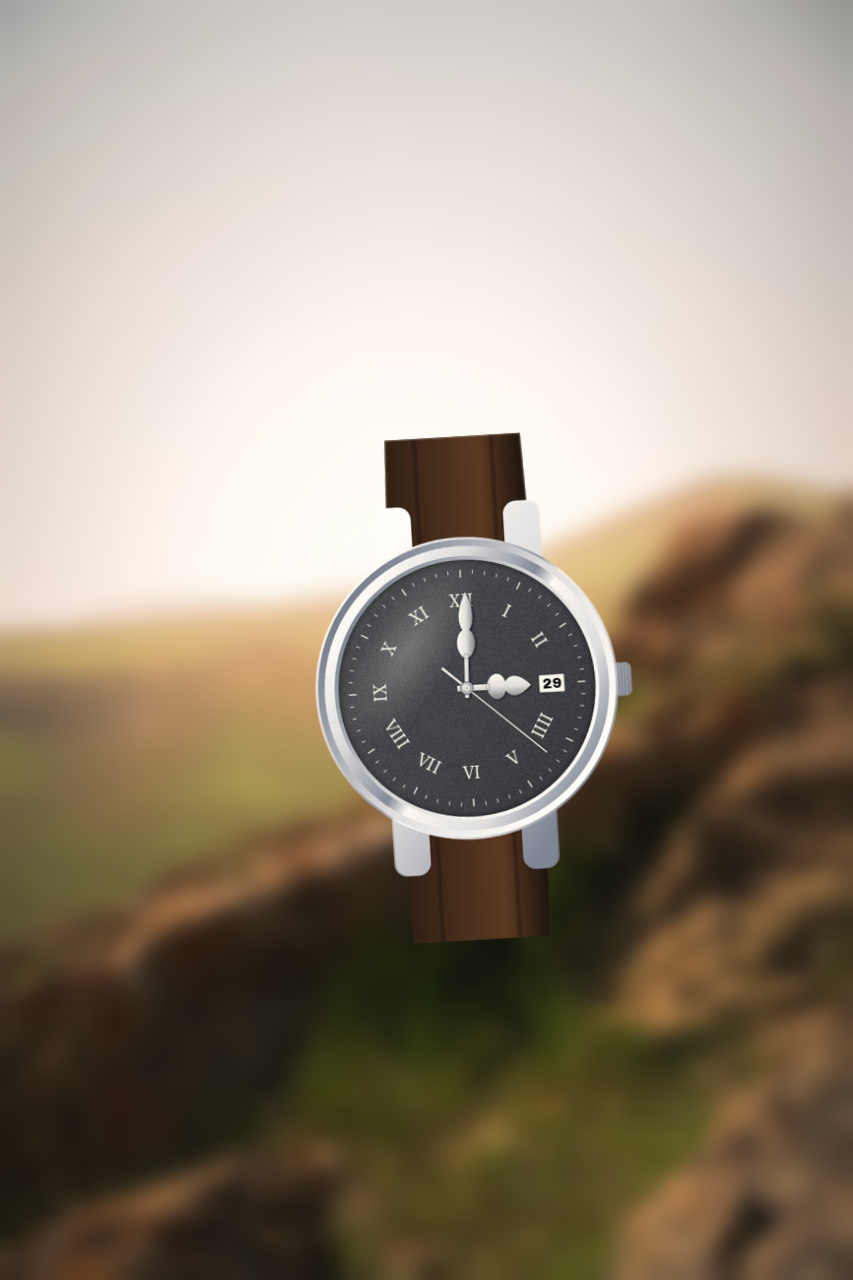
h=3 m=0 s=22
